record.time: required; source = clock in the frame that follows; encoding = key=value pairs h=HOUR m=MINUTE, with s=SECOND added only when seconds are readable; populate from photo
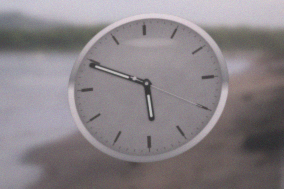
h=5 m=49 s=20
